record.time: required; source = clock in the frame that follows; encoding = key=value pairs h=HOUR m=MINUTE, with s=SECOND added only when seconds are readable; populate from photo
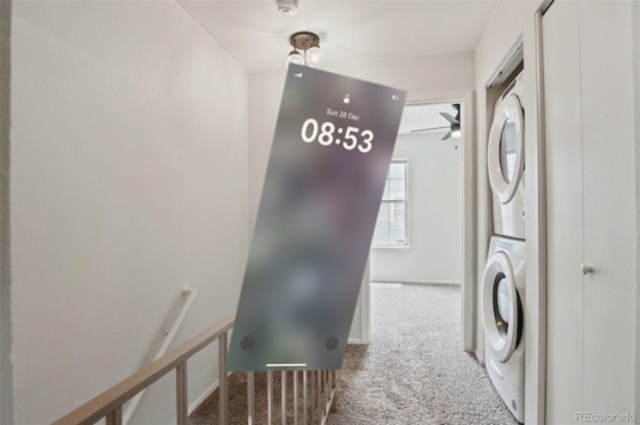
h=8 m=53
